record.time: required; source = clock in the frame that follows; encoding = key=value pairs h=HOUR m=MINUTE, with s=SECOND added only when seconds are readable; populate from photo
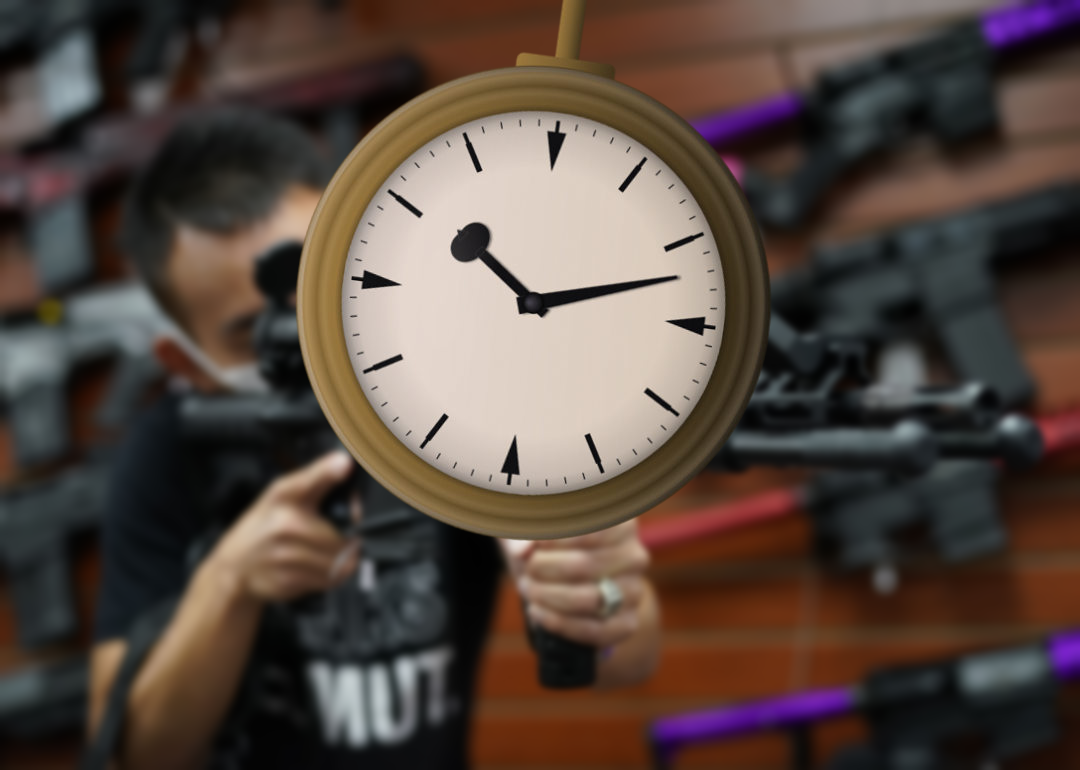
h=10 m=12
